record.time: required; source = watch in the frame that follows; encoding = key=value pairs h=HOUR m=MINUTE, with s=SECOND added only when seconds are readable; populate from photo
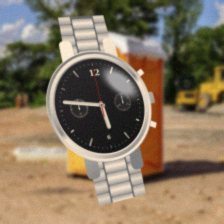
h=5 m=47
